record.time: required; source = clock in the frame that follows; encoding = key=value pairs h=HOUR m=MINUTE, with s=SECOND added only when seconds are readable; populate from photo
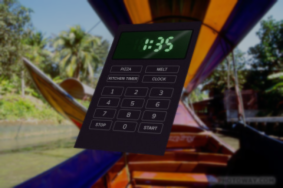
h=1 m=35
